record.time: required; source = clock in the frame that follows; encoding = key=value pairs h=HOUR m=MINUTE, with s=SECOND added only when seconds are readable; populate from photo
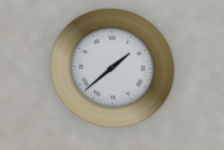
h=1 m=38
